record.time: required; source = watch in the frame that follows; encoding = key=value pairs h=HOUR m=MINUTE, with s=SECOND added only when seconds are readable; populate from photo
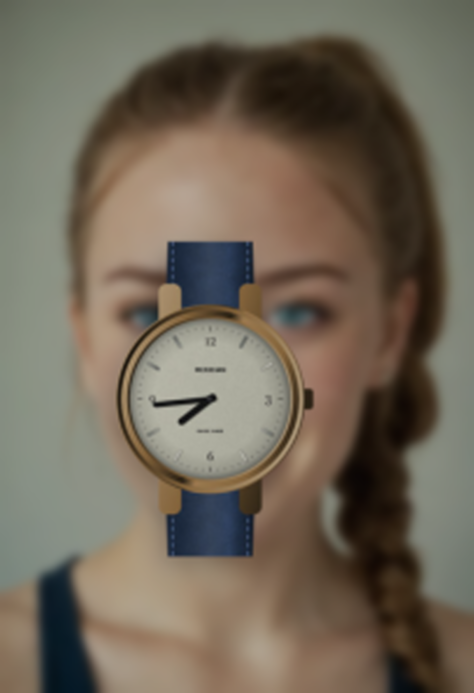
h=7 m=44
